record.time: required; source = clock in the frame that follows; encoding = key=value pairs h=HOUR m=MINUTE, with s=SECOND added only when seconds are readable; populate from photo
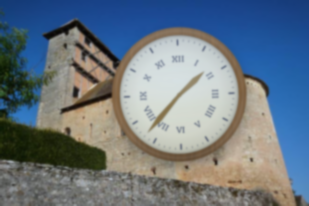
h=1 m=37
